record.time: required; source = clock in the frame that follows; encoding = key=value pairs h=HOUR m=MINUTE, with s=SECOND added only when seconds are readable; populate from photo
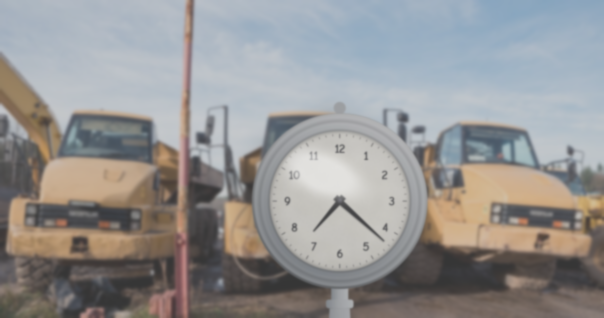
h=7 m=22
